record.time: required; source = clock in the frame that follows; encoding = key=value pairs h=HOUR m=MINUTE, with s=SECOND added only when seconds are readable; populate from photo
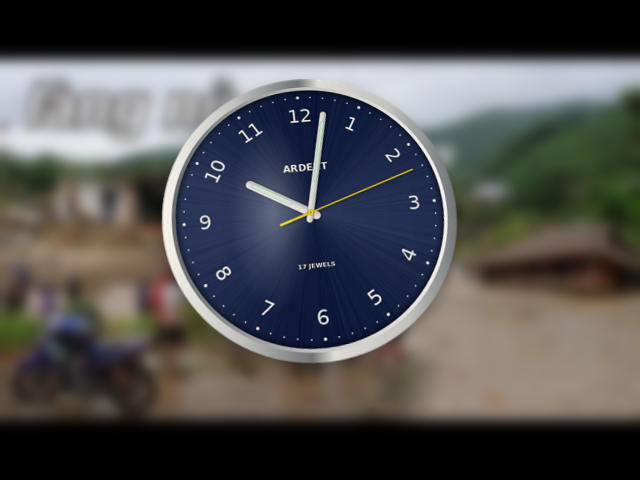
h=10 m=2 s=12
